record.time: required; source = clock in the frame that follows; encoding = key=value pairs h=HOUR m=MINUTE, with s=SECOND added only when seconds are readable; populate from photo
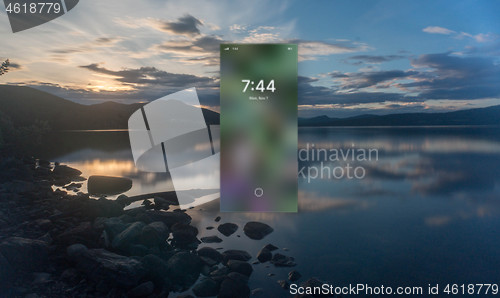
h=7 m=44
